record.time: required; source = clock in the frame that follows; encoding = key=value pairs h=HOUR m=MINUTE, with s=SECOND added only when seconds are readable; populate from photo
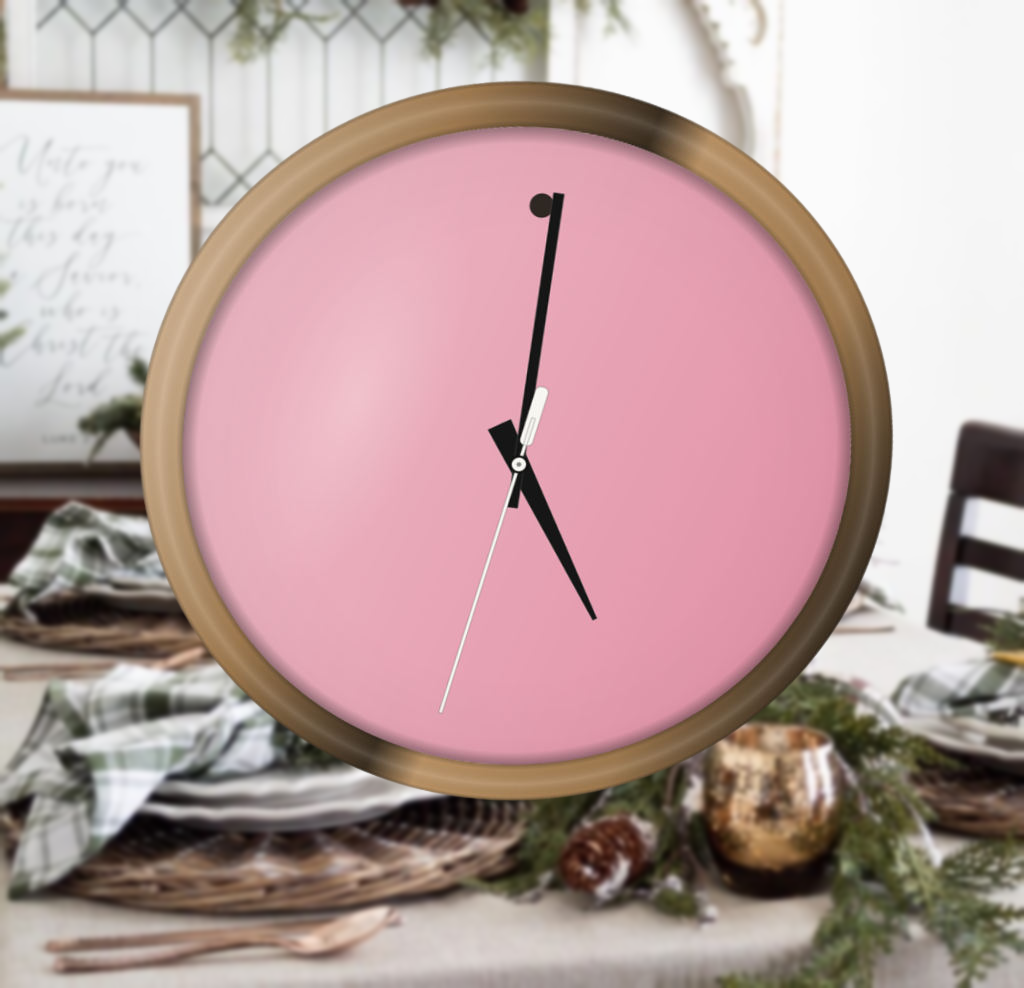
h=5 m=0 s=32
